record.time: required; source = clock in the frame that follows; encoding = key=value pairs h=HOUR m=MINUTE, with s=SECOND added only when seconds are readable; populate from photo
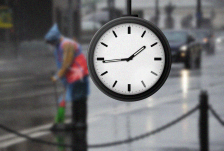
h=1 m=44
